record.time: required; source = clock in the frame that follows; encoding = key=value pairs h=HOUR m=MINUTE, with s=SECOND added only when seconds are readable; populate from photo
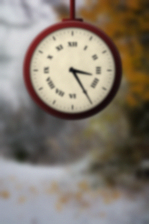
h=3 m=25
